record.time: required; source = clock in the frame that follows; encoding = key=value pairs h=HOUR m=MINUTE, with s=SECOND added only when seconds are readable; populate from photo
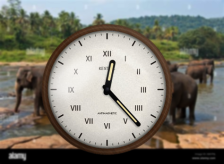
h=12 m=23
